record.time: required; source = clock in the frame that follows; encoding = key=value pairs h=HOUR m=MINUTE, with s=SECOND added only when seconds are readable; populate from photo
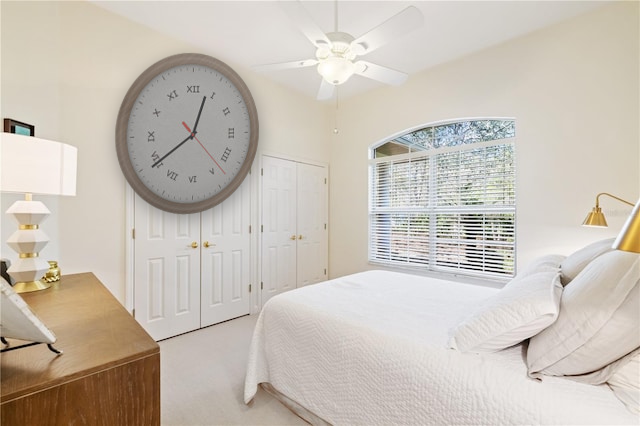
h=12 m=39 s=23
